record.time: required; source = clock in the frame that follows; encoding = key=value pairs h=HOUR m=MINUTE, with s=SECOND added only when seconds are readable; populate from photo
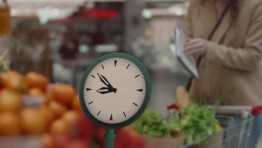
h=8 m=52
